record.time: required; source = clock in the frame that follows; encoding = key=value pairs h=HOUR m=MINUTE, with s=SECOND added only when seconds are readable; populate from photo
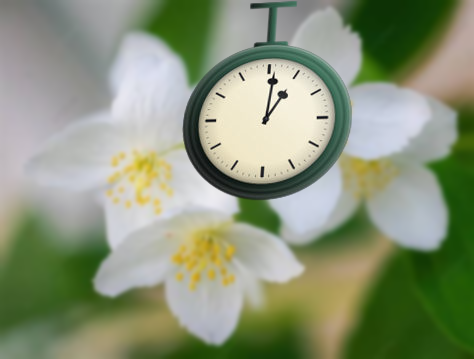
h=1 m=1
